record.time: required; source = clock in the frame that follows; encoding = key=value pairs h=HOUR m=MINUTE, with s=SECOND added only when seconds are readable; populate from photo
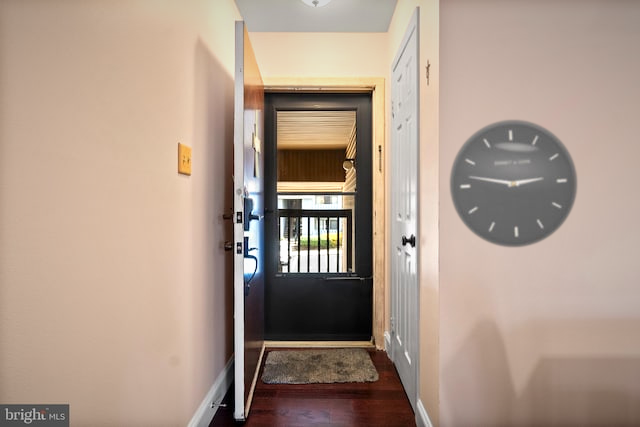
h=2 m=47
